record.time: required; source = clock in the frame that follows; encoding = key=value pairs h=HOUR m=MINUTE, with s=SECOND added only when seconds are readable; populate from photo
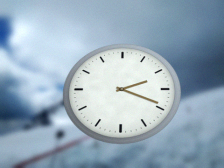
h=2 m=19
